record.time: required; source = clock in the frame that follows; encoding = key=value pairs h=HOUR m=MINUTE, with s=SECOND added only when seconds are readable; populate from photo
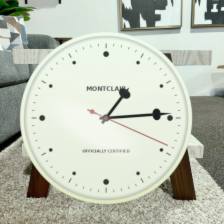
h=1 m=14 s=19
